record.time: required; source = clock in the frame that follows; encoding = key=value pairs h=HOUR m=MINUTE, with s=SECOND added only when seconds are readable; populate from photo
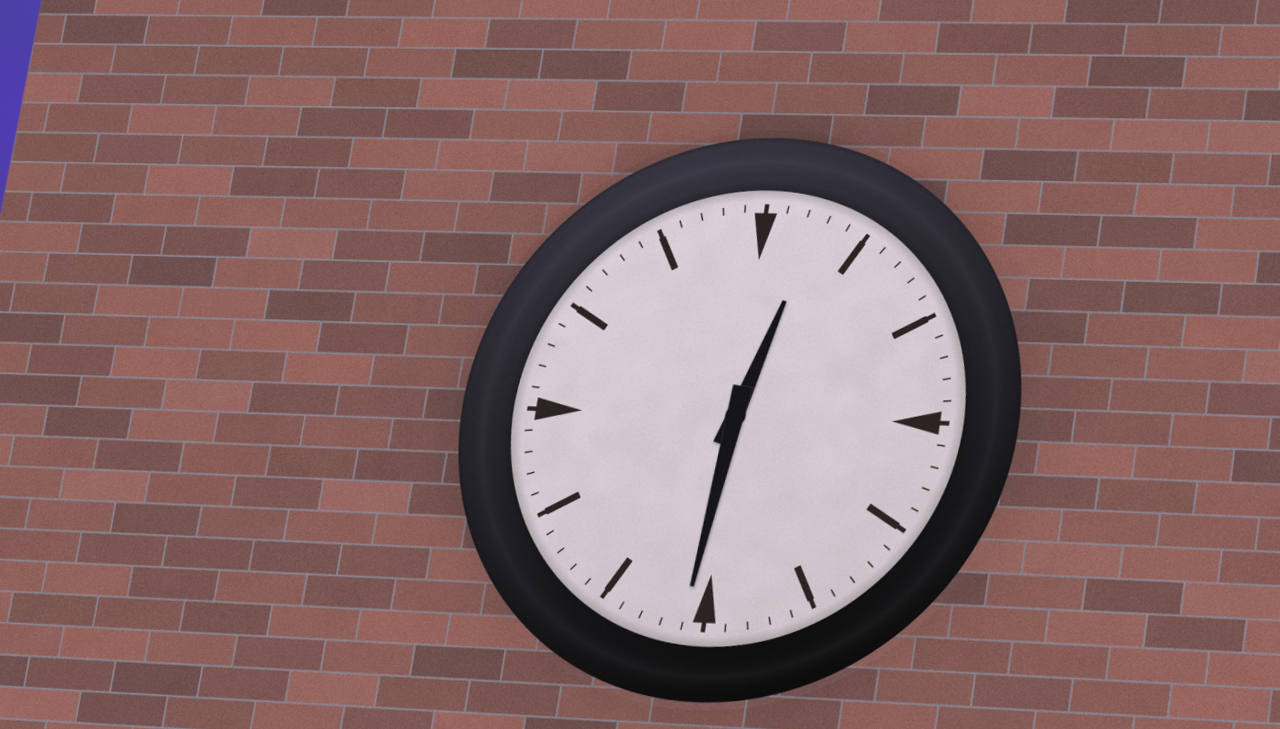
h=12 m=31
